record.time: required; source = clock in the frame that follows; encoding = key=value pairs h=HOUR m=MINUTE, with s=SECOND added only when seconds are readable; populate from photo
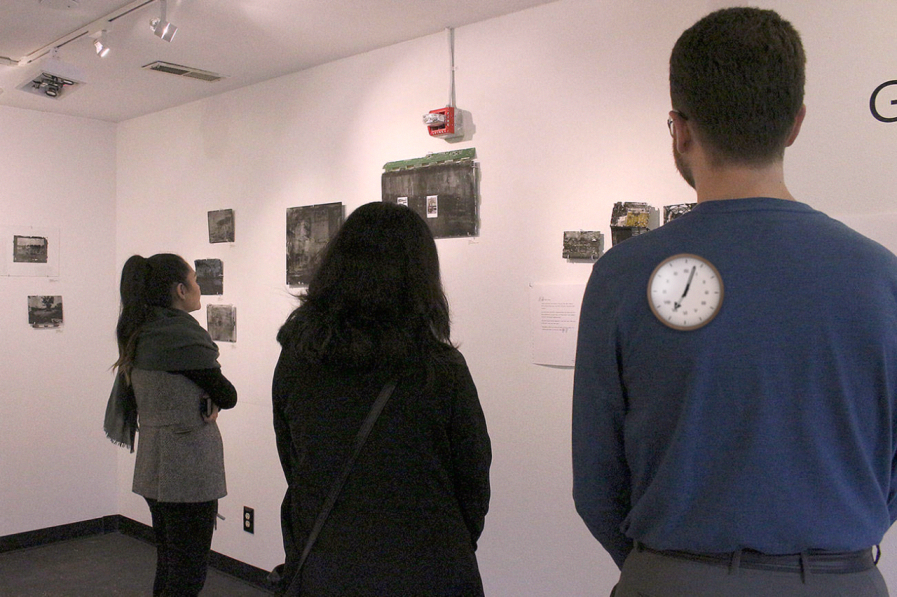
h=7 m=3
